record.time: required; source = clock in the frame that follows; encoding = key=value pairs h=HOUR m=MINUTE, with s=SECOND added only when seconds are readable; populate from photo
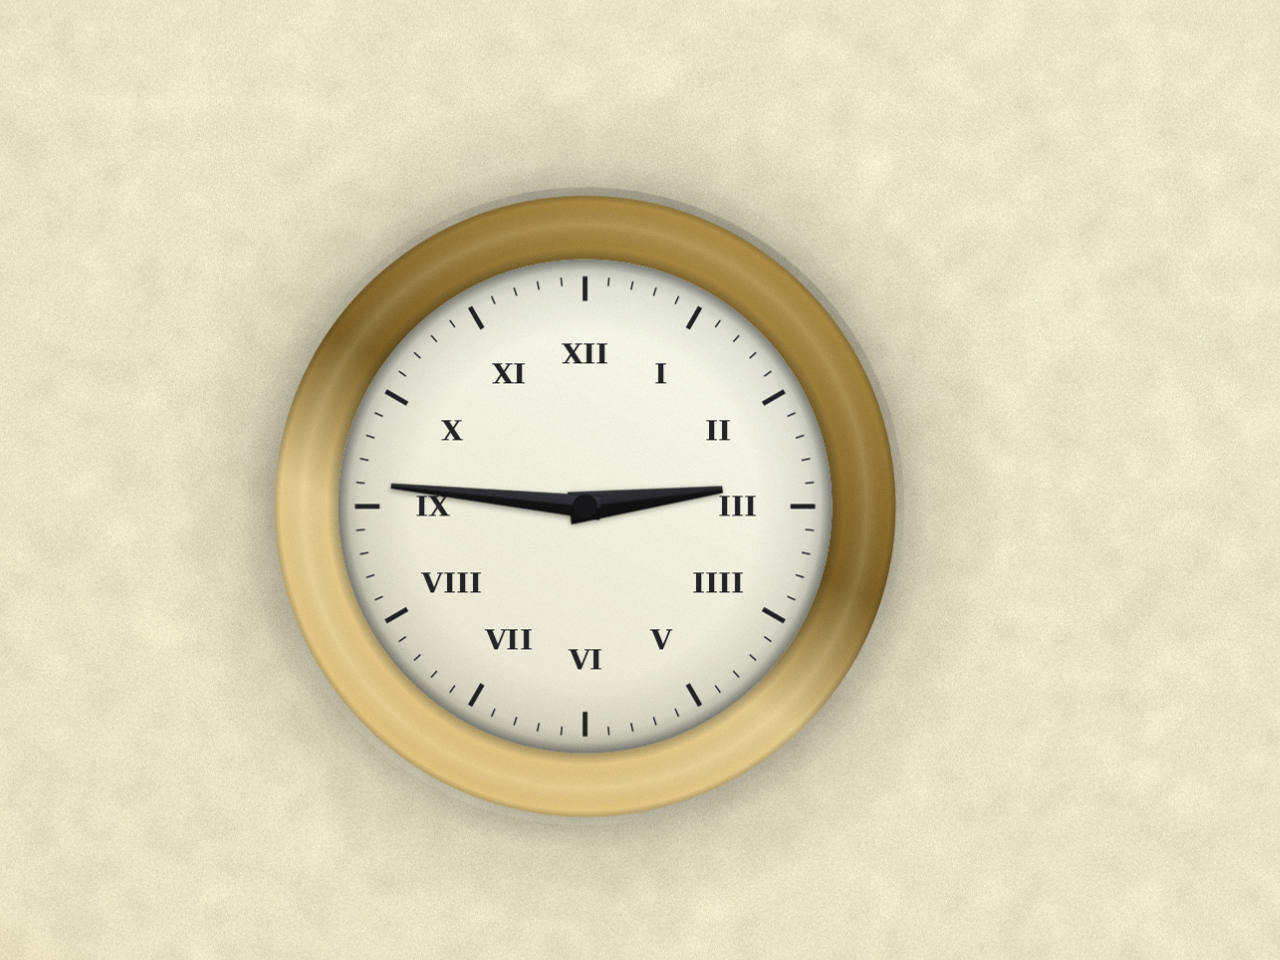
h=2 m=46
